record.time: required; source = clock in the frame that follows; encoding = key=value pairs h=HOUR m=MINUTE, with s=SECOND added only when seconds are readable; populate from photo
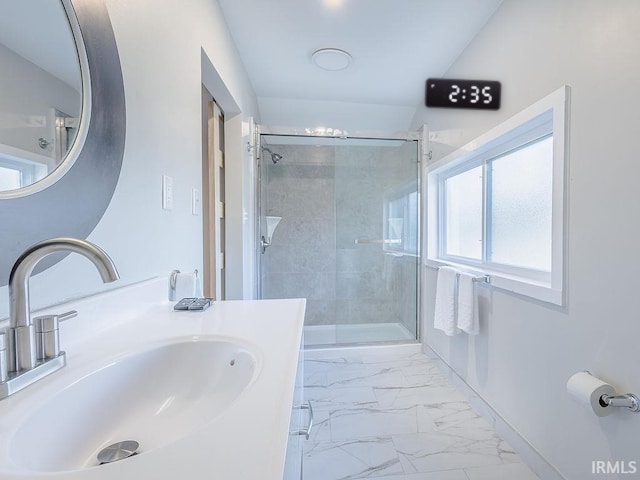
h=2 m=35
